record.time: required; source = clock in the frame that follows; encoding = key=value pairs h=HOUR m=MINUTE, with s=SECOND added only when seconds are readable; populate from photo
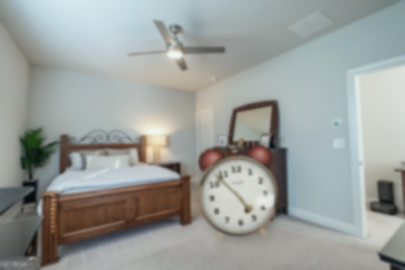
h=4 m=53
